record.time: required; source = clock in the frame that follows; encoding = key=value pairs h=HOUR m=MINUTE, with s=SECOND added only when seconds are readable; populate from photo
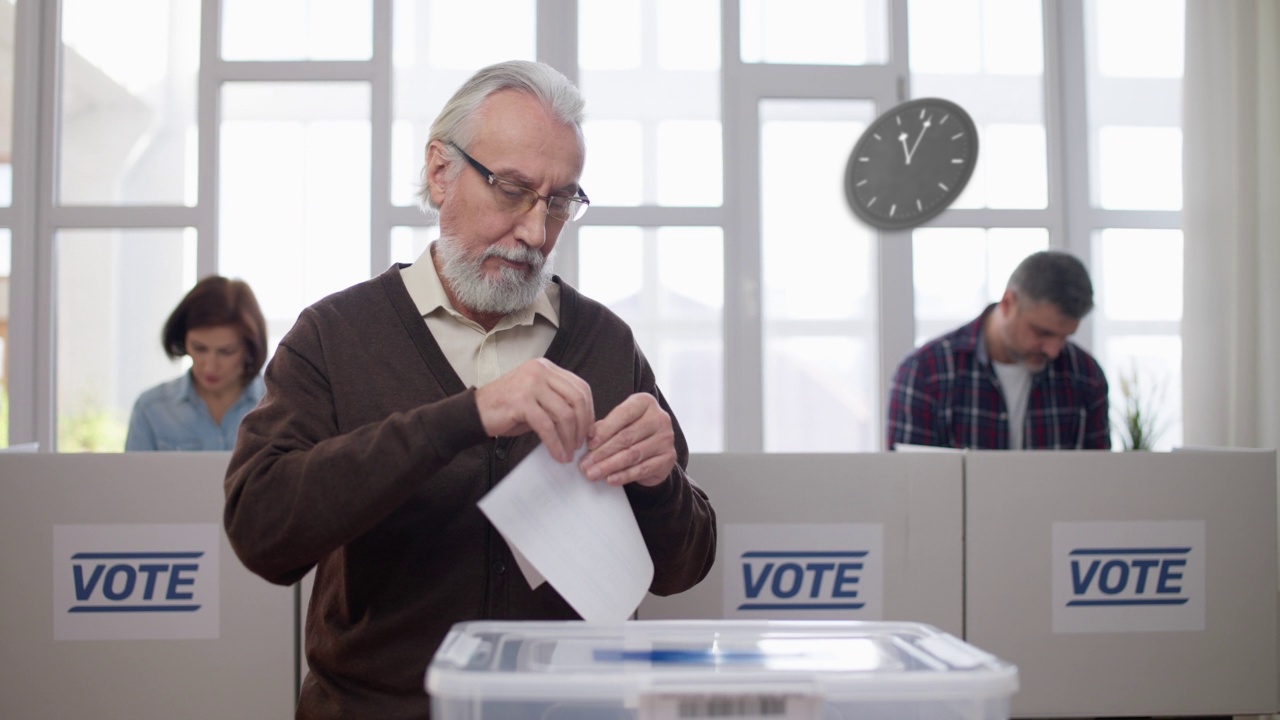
h=11 m=2
